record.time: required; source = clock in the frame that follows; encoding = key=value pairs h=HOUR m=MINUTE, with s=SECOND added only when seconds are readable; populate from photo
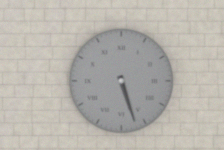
h=5 m=27
